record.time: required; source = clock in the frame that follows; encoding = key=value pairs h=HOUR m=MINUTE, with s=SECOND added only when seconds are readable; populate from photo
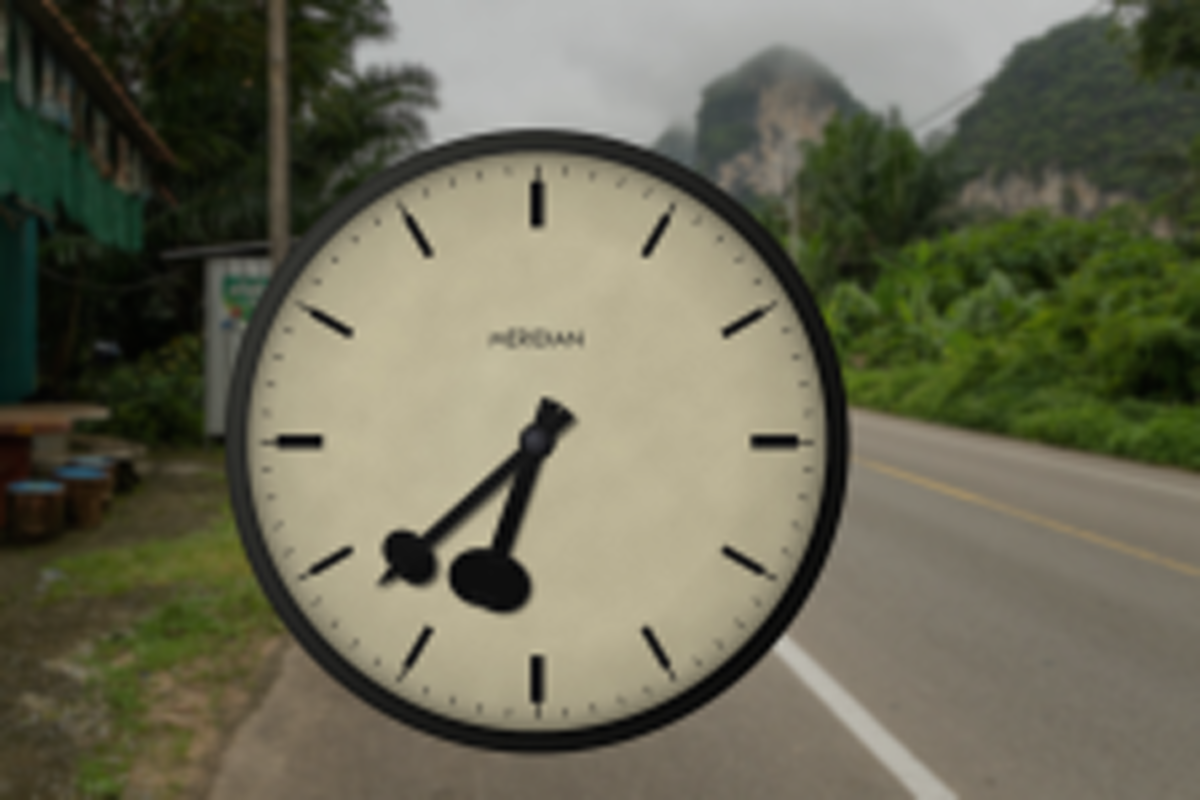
h=6 m=38
